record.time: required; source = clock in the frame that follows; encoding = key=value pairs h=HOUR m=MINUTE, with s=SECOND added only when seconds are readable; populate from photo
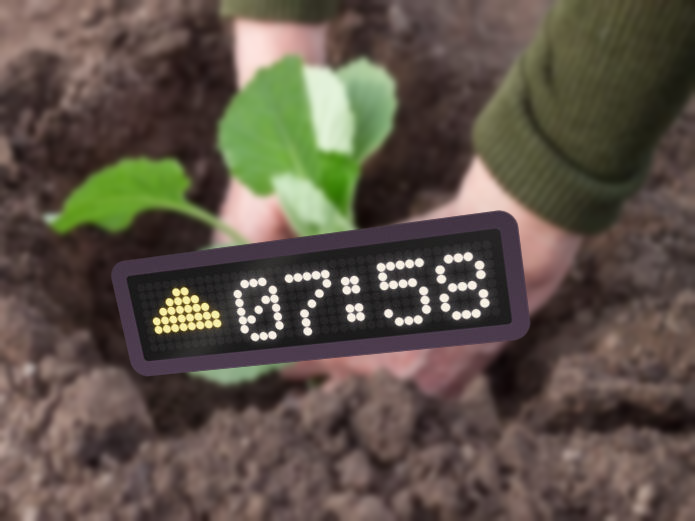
h=7 m=58
